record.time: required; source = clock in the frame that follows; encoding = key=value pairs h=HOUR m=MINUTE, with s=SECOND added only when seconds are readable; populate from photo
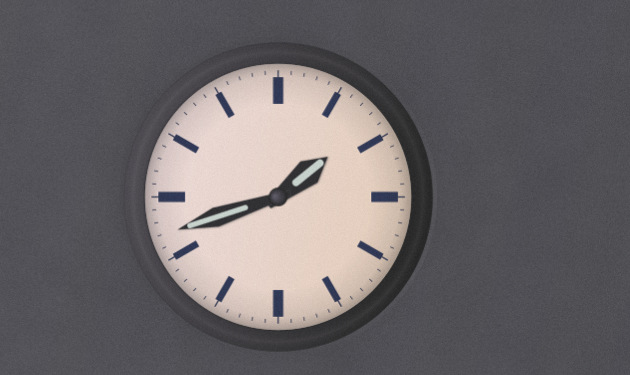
h=1 m=42
